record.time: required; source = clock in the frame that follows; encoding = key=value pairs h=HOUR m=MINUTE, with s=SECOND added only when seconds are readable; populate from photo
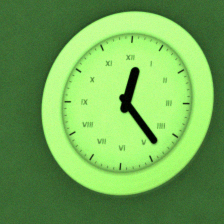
h=12 m=23
